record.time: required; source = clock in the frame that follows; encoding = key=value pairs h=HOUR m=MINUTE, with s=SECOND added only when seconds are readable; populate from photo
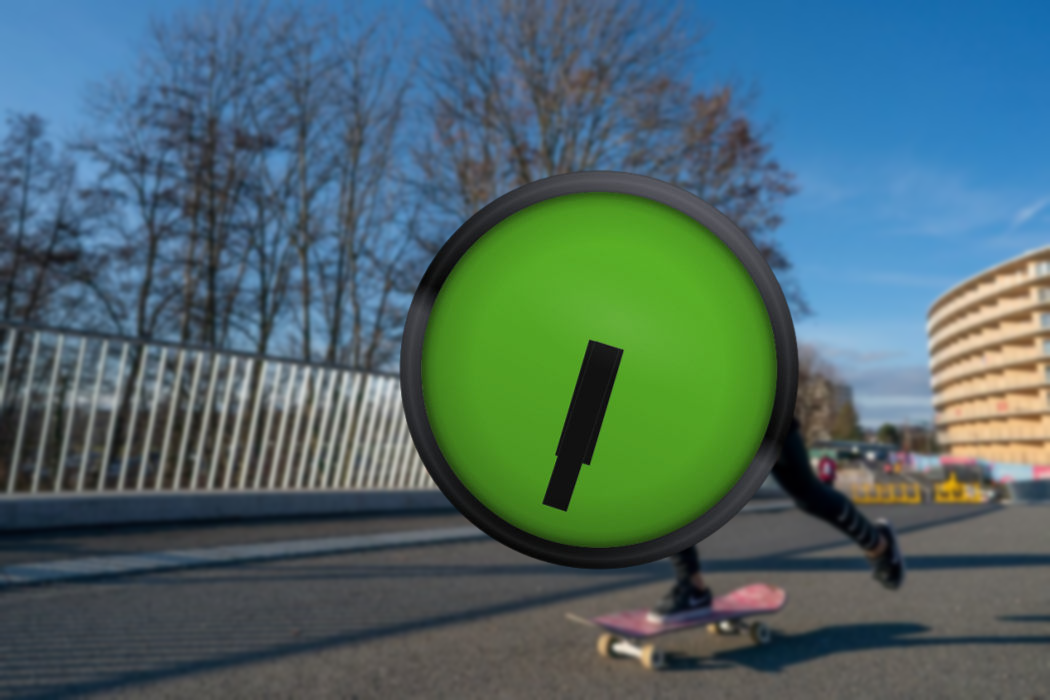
h=6 m=33
